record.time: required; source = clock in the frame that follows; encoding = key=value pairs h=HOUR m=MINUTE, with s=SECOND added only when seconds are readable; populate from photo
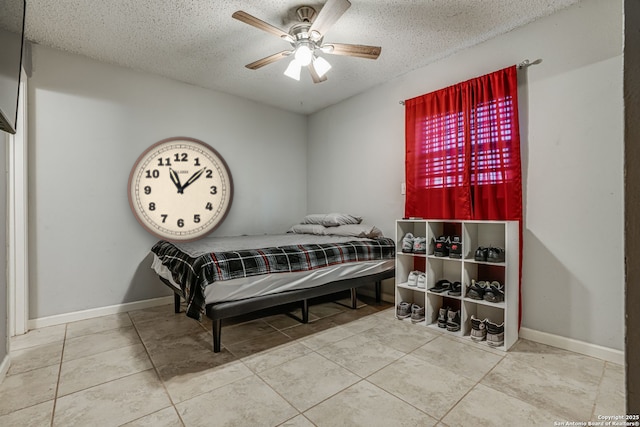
h=11 m=8
